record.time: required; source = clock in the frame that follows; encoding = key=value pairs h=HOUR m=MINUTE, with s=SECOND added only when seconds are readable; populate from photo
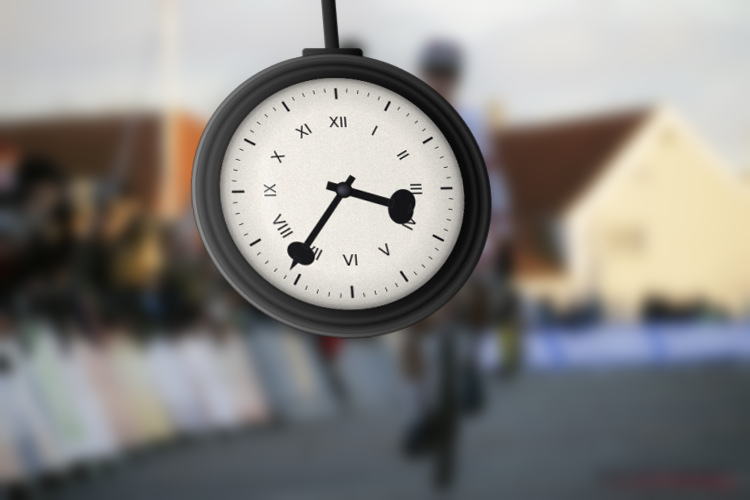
h=3 m=36
